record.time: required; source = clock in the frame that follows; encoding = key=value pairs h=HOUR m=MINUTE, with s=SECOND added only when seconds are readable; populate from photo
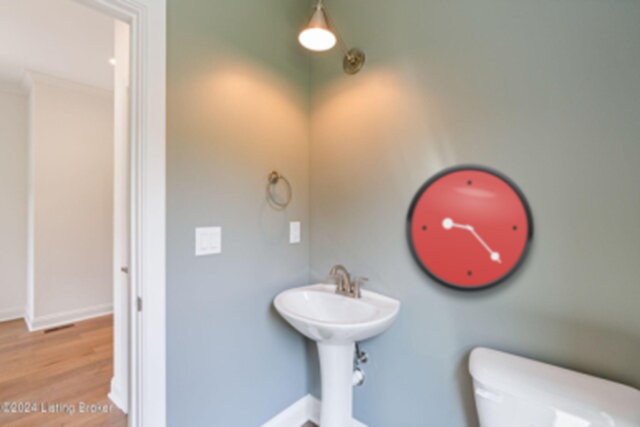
h=9 m=23
